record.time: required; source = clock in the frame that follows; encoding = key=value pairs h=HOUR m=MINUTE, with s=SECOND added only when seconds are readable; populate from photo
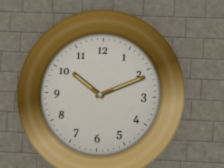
h=10 m=11
